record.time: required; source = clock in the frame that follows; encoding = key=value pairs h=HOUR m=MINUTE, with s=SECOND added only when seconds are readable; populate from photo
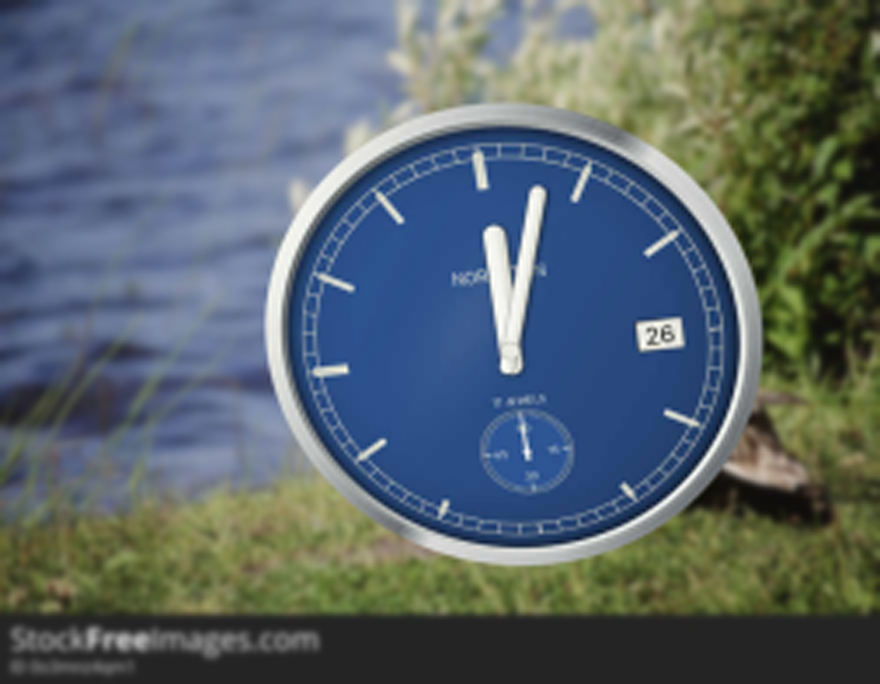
h=12 m=3
